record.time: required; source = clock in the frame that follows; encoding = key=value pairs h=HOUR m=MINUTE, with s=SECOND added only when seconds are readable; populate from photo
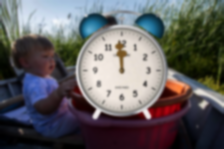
h=11 m=59
